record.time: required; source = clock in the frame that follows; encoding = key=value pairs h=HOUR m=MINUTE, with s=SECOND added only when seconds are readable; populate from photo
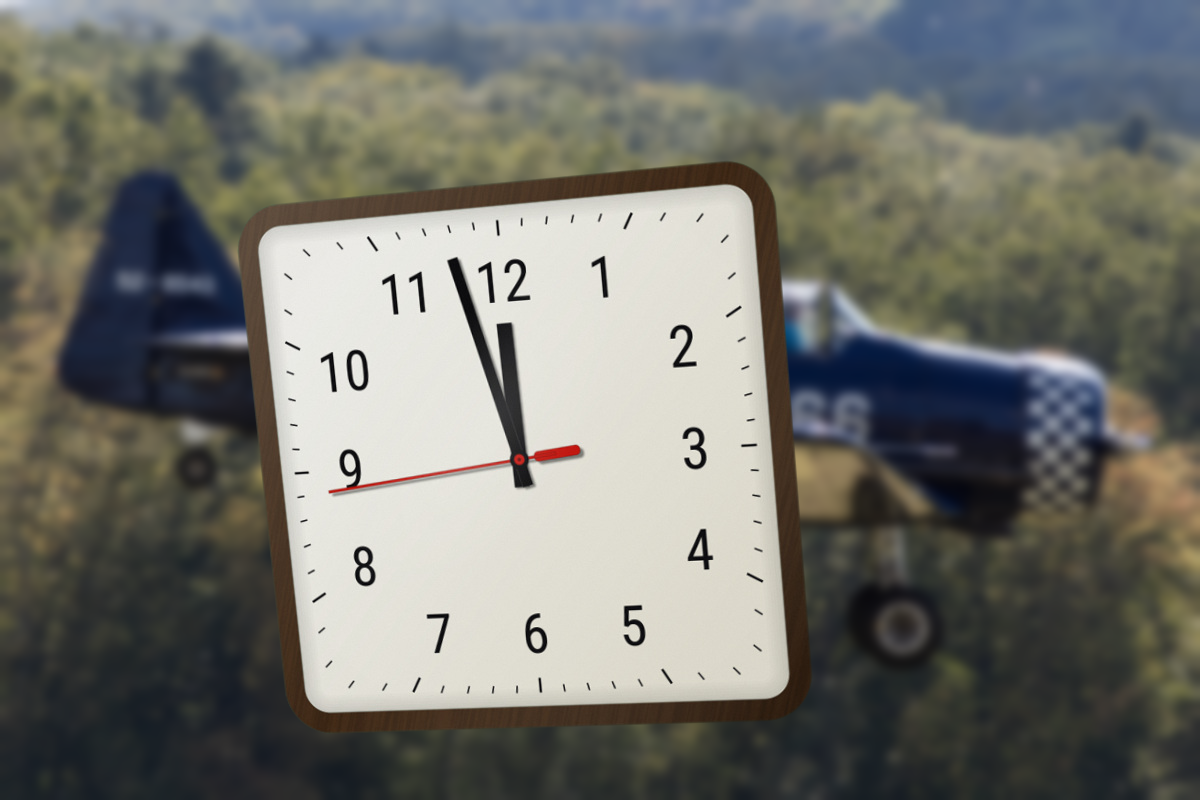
h=11 m=57 s=44
